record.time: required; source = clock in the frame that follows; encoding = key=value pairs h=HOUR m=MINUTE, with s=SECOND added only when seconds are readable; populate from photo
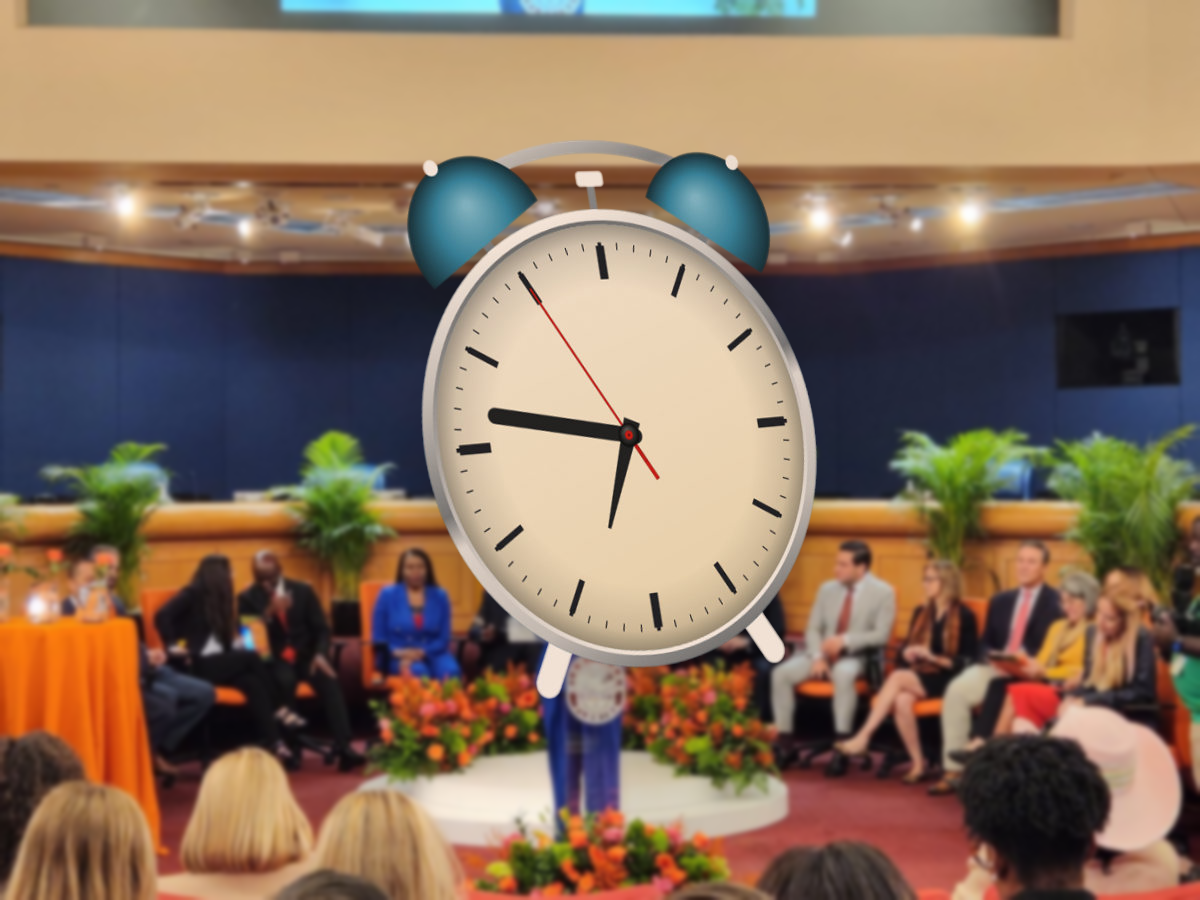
h=6 m=46 s=55
